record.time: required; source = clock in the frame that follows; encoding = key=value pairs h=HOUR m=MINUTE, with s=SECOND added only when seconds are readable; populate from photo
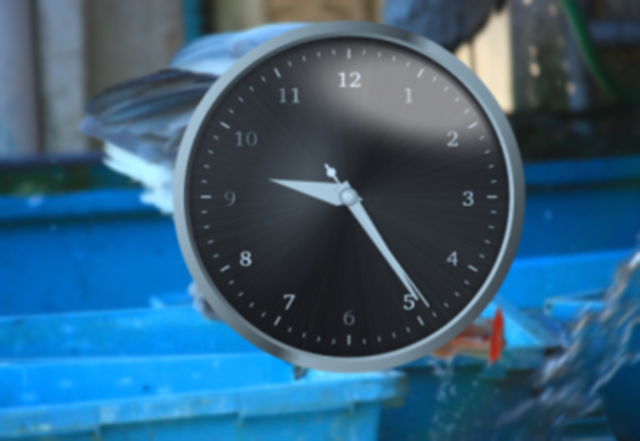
h=9 m=24 s=24
